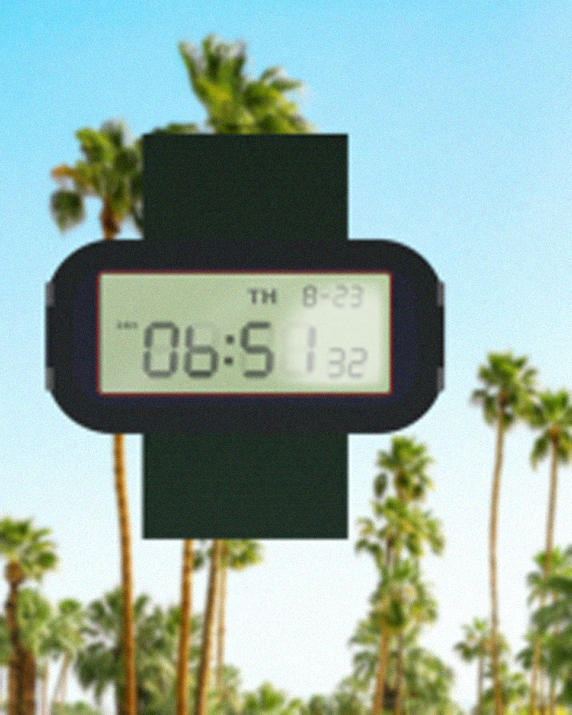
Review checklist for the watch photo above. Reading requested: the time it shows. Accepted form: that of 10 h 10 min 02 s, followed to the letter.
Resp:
6 h 51 min 32 s
